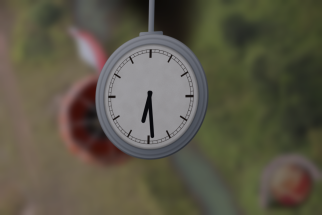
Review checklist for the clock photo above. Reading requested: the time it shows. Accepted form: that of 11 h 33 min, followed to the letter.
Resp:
6 h 29 min
